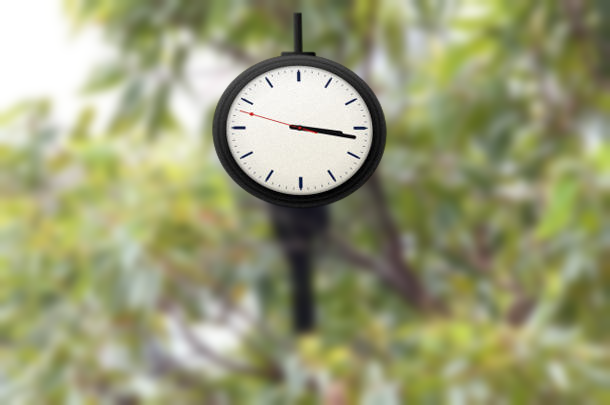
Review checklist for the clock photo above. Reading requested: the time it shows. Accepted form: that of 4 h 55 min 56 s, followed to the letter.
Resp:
3 h 16 min 48 s
